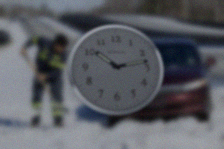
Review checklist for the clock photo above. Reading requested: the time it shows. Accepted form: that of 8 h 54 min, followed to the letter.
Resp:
10 h 13 min
